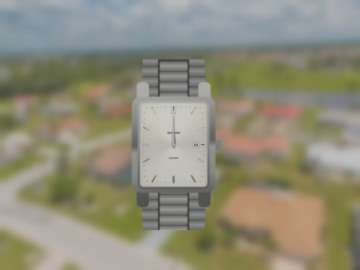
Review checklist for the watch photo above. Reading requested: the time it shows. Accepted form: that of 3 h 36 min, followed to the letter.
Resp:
12 h 00 min
